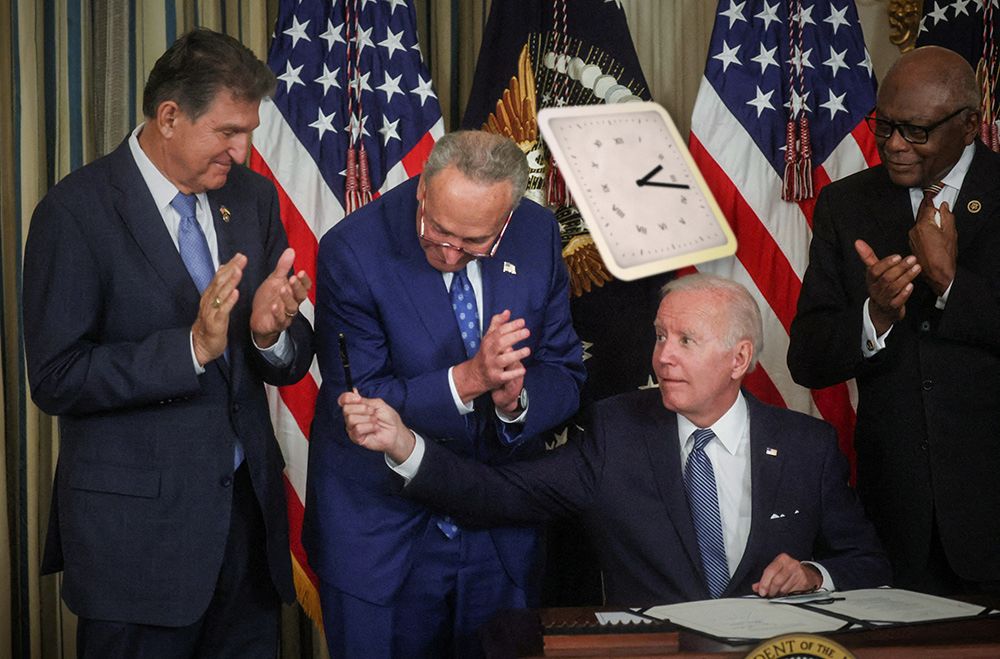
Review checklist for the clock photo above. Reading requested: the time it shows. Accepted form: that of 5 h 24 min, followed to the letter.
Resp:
2 h 17 min
